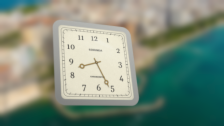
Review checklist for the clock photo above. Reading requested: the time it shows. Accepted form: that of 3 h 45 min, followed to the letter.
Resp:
8 h 26 min
